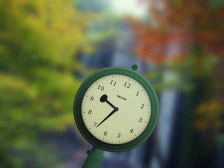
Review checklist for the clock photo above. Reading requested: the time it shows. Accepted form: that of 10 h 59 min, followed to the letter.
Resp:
9 h 34 min
